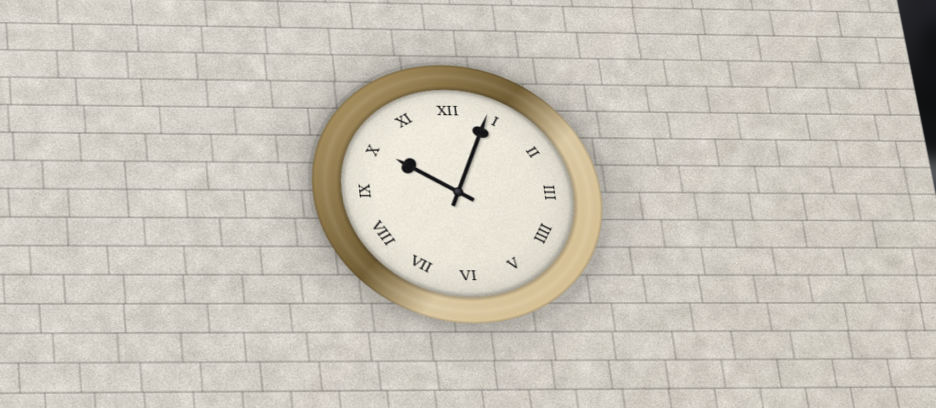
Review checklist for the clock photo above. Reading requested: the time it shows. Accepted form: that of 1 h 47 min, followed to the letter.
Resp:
10 h 04 min
